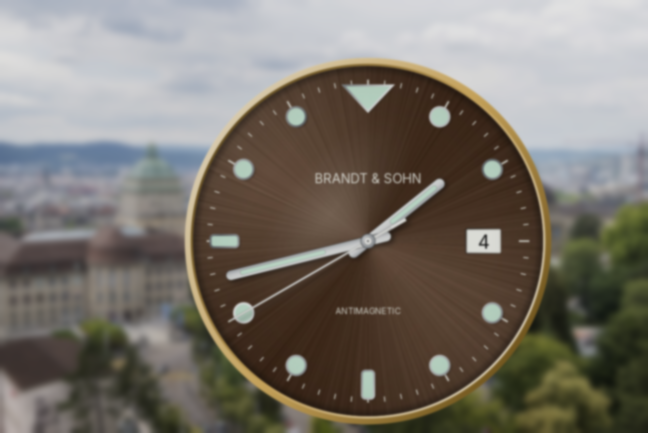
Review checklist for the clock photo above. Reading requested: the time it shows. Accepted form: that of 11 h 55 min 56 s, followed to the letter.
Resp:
1 h 42 min 40 s
